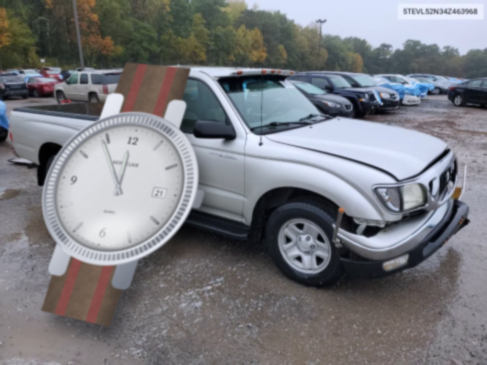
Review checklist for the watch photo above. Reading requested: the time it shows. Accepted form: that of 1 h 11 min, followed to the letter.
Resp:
11 h 54 min
